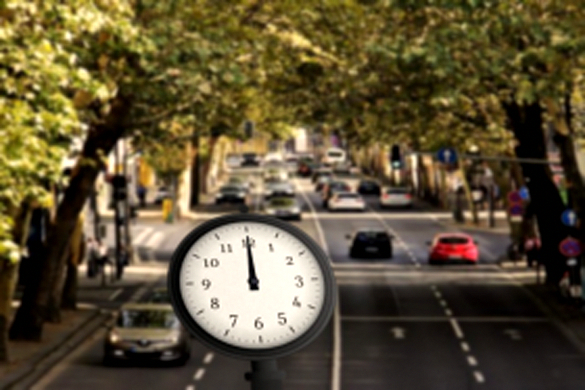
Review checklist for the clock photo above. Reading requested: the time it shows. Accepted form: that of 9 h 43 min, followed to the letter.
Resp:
12 h 00 min
